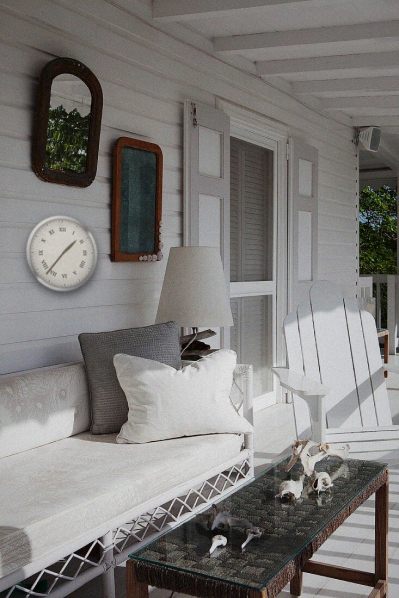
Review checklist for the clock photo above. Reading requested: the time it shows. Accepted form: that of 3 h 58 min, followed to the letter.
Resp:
1 h 37 min
